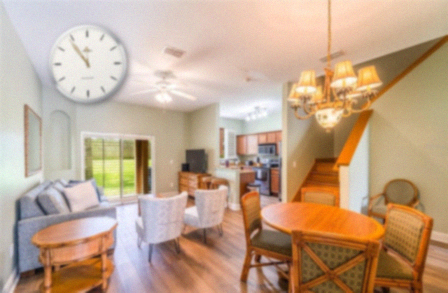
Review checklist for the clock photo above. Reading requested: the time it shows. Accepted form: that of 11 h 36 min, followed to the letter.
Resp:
11 h 54 min
